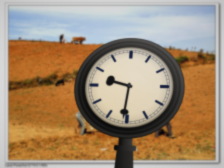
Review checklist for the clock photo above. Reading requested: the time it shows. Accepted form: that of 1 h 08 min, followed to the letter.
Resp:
9 h 31 min
